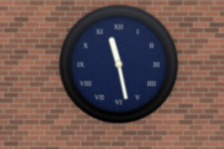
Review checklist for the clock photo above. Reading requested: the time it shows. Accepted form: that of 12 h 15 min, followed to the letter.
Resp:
11 h 28 min
